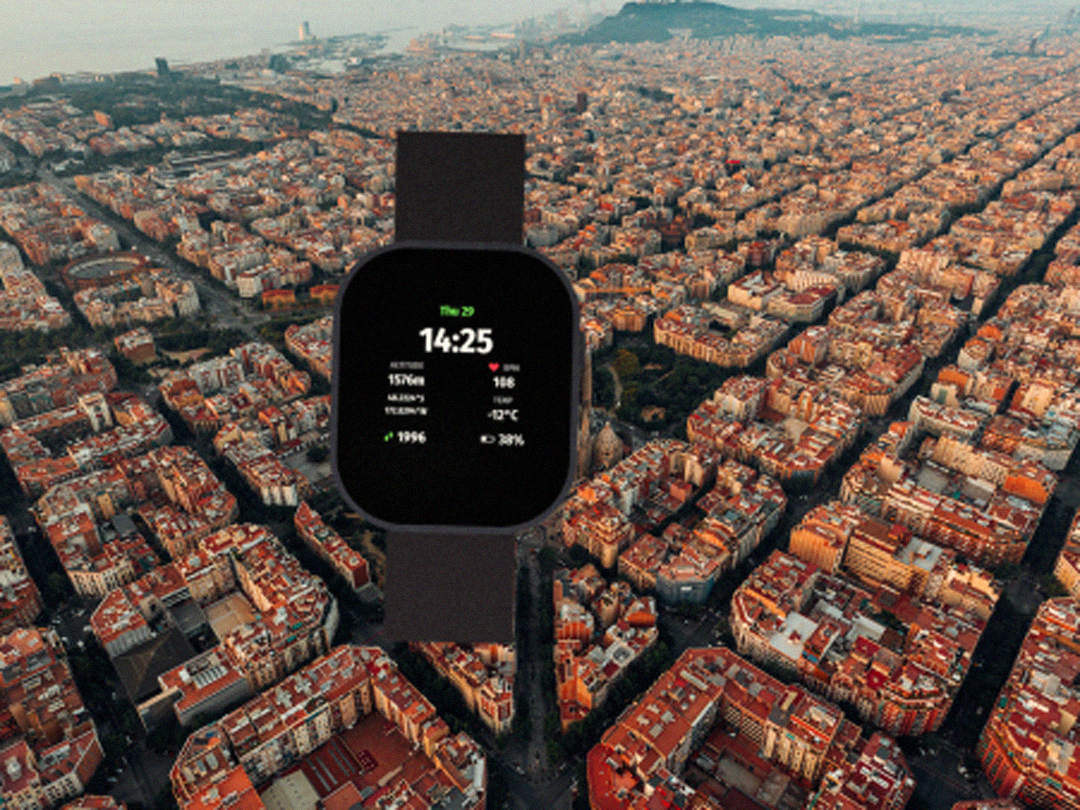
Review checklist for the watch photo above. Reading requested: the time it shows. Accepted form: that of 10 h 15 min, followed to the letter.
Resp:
14 h 25 min
